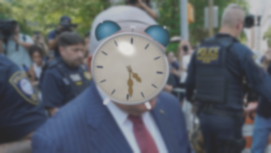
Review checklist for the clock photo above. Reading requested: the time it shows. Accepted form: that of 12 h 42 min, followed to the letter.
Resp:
4 h 29 min
